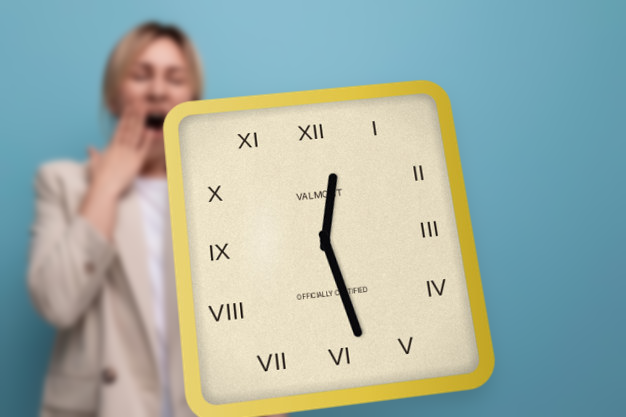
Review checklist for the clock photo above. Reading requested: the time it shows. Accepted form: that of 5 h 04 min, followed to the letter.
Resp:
12 h 28 min
